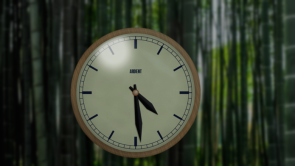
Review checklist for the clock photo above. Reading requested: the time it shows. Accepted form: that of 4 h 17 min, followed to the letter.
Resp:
4 h 29 min
